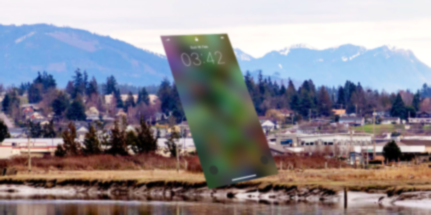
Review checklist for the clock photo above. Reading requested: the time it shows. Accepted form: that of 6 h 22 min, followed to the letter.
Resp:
3 h 42 min
